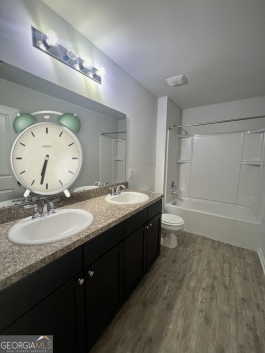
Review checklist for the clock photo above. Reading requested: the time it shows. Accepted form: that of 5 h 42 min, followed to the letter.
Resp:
6 h 32 min
